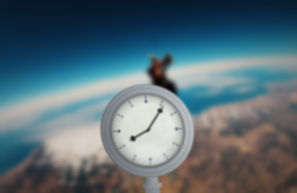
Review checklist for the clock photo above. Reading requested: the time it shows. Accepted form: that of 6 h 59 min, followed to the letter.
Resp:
8 h 06 min
